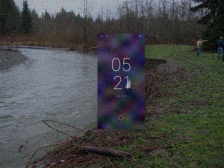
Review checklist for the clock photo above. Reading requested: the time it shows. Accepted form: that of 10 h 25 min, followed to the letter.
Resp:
5 h 21 min
